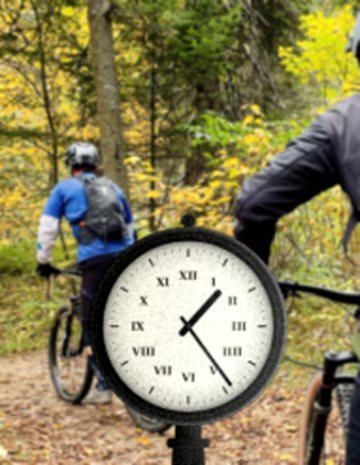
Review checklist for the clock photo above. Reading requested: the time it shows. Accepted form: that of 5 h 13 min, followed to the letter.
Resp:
1 h 24 min
